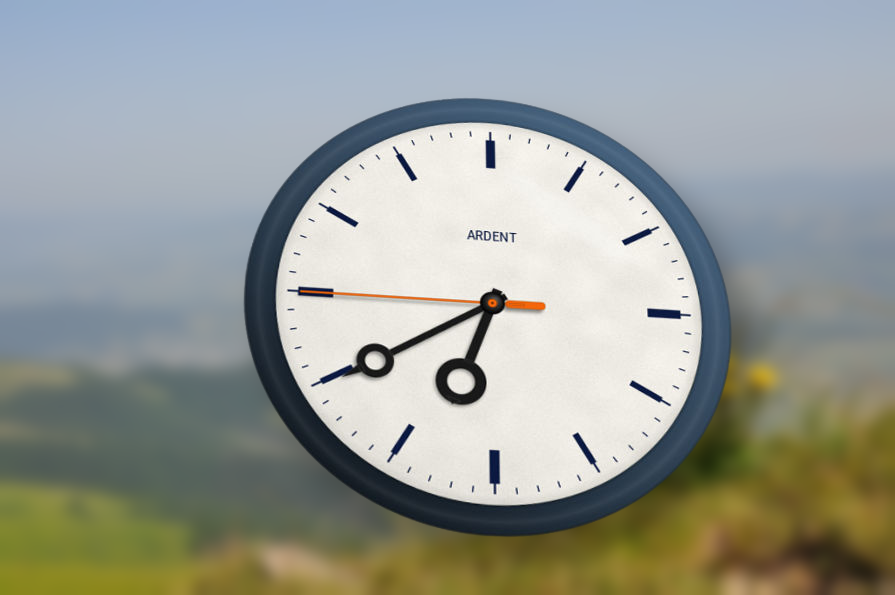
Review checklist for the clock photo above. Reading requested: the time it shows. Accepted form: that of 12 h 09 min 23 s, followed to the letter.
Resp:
6 h 39 min 45 s
